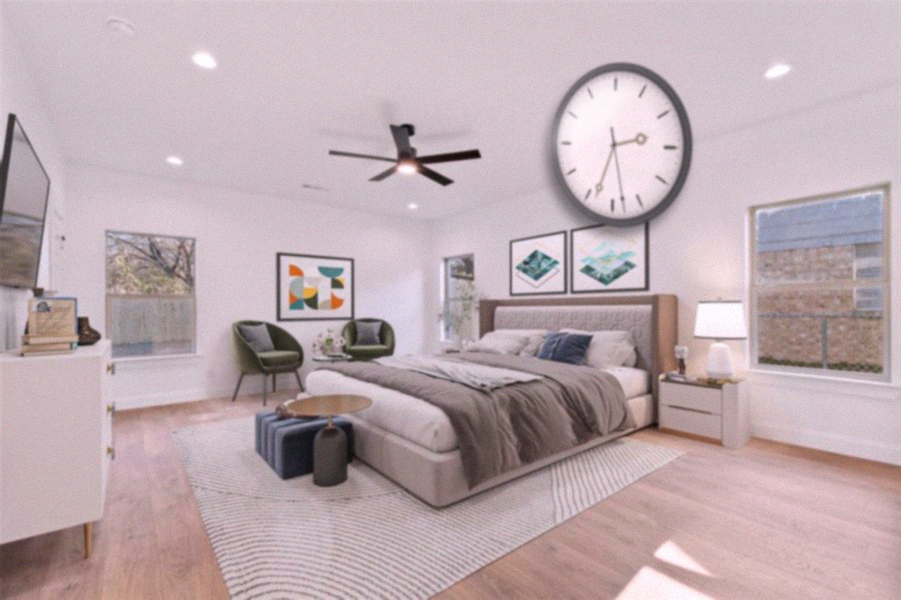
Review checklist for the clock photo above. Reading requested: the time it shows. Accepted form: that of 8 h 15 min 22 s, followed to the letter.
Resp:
2 h 33 min 28 s
